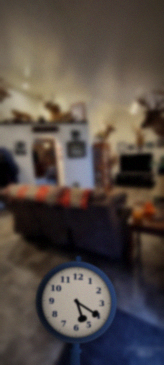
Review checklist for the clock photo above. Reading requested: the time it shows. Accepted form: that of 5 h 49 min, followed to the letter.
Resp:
5 h 20 min
